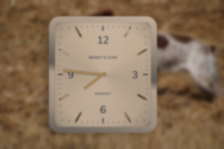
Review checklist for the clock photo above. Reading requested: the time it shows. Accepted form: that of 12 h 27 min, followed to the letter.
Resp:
7 h 46 min
